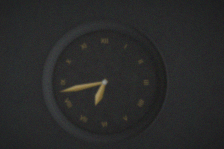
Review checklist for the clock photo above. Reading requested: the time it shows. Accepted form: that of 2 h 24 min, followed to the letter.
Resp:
6 h 43 min
